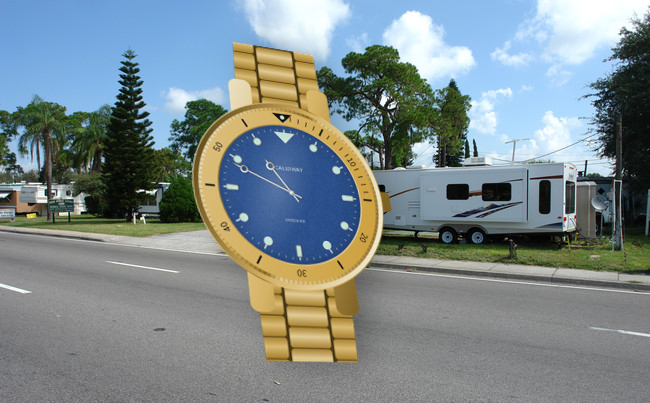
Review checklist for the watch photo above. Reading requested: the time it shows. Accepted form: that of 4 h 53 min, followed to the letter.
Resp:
10 h 49 min
